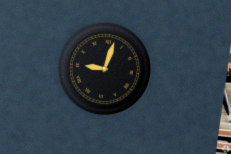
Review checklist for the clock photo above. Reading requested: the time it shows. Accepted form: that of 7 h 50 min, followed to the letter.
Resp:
9 h 02 min
